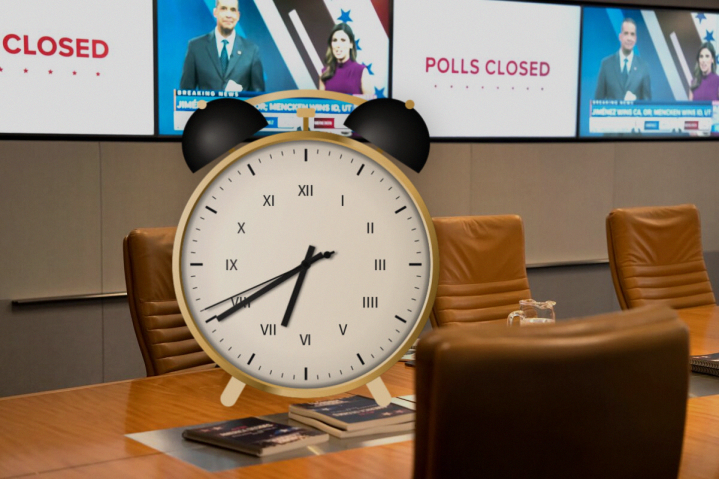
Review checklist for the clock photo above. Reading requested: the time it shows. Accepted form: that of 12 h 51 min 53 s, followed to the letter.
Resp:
6 h 39 min 41 s
